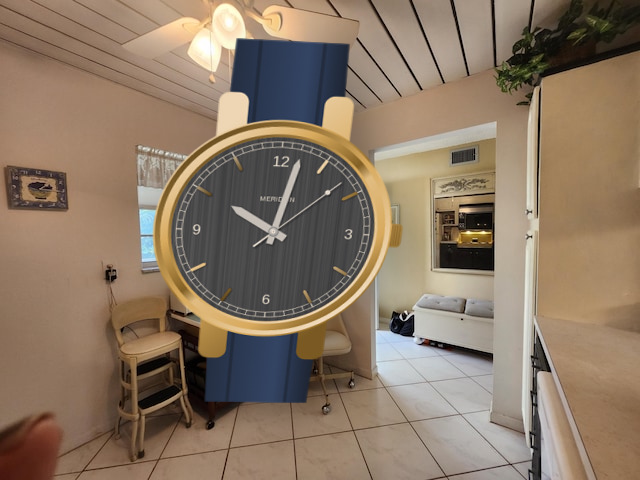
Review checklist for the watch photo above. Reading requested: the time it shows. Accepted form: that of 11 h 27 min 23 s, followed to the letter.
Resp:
10 h 02 min 08 s
